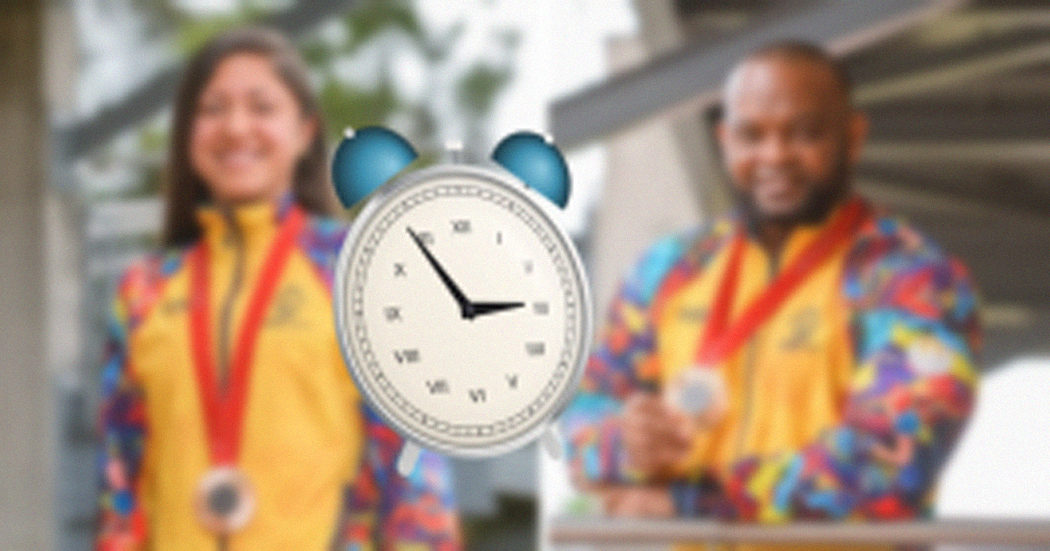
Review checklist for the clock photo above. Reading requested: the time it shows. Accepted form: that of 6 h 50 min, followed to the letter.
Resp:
2 h 54 min
